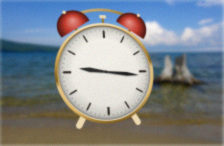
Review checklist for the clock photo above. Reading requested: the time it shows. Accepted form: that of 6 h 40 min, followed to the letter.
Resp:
9 h 16 min
